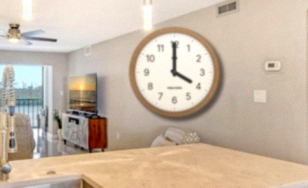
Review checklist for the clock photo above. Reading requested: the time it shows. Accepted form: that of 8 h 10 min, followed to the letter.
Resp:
4 h 00 min
